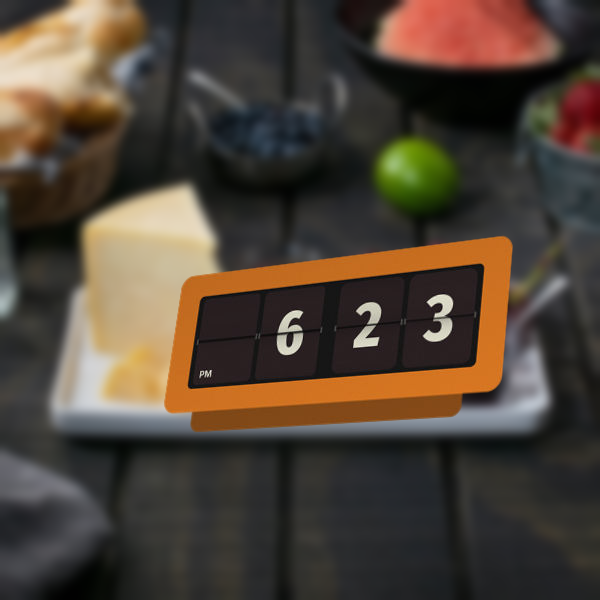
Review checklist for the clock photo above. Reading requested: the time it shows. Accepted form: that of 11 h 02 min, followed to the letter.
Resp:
6 h 23 min
